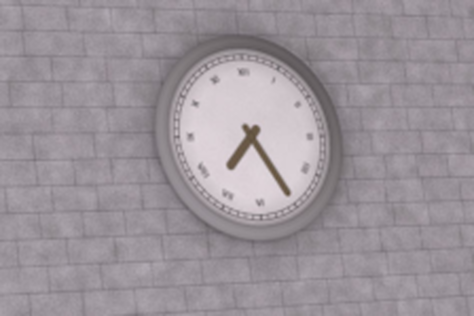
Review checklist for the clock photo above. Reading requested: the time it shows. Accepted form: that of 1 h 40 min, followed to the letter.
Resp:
7 h 25 min
